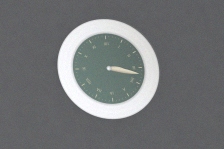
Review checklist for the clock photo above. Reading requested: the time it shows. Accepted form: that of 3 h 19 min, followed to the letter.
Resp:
3 h 17 min
